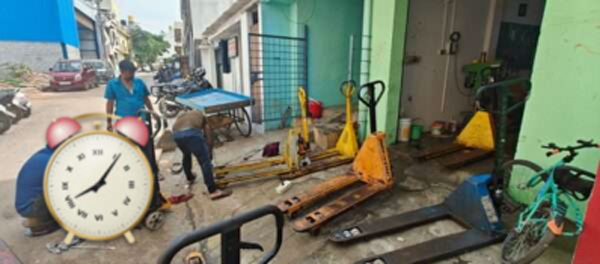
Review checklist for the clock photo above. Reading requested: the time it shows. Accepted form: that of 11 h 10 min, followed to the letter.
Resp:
8 h 06 min
